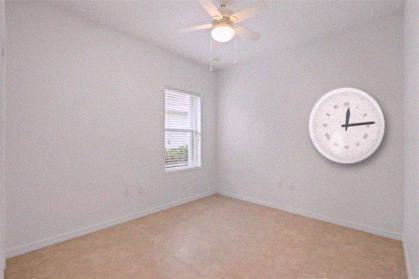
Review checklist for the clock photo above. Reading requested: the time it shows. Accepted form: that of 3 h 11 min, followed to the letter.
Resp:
12 h 14 min
